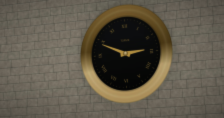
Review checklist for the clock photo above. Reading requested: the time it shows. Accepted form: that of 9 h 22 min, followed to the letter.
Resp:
2 h 49 min
